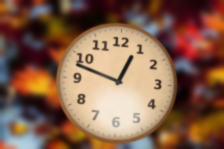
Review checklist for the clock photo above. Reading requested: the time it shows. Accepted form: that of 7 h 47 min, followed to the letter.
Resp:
12 h 48 min
